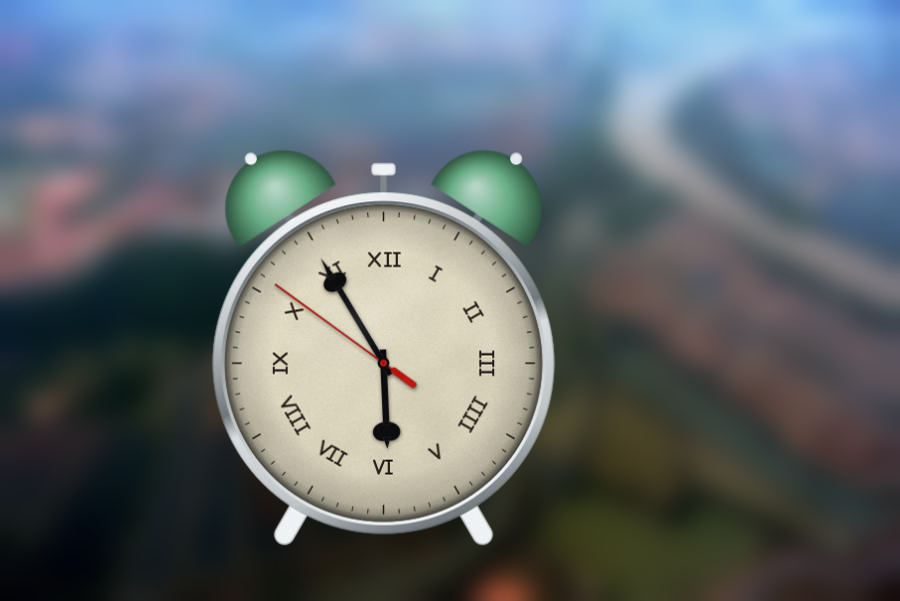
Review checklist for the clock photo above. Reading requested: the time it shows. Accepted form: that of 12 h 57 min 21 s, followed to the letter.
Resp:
5 h 54 min 51 s
